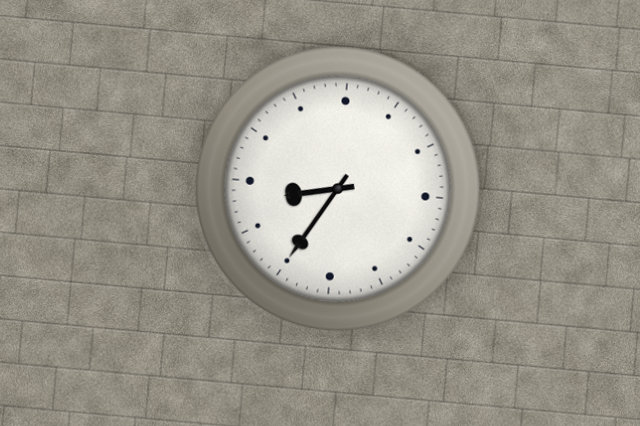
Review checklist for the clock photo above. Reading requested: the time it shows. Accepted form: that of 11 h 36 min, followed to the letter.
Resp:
8 h 35 min
